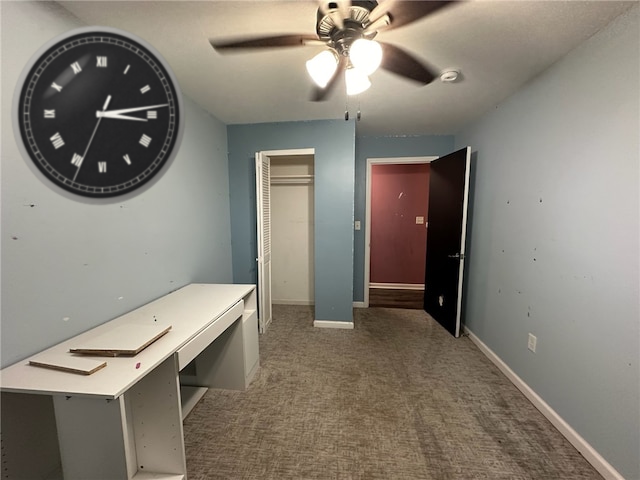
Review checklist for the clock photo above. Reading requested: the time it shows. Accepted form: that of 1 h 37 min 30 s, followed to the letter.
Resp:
3 h 13 min 34 s
